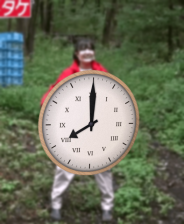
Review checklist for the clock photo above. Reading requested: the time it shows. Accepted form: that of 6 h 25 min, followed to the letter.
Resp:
8 h 00 min
